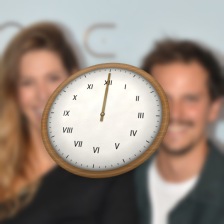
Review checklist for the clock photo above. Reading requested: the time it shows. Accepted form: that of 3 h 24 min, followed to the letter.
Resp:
12 h 00 min
